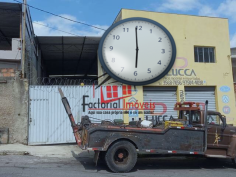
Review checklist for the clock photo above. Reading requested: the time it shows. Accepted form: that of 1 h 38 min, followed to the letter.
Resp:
5 h 59 min
